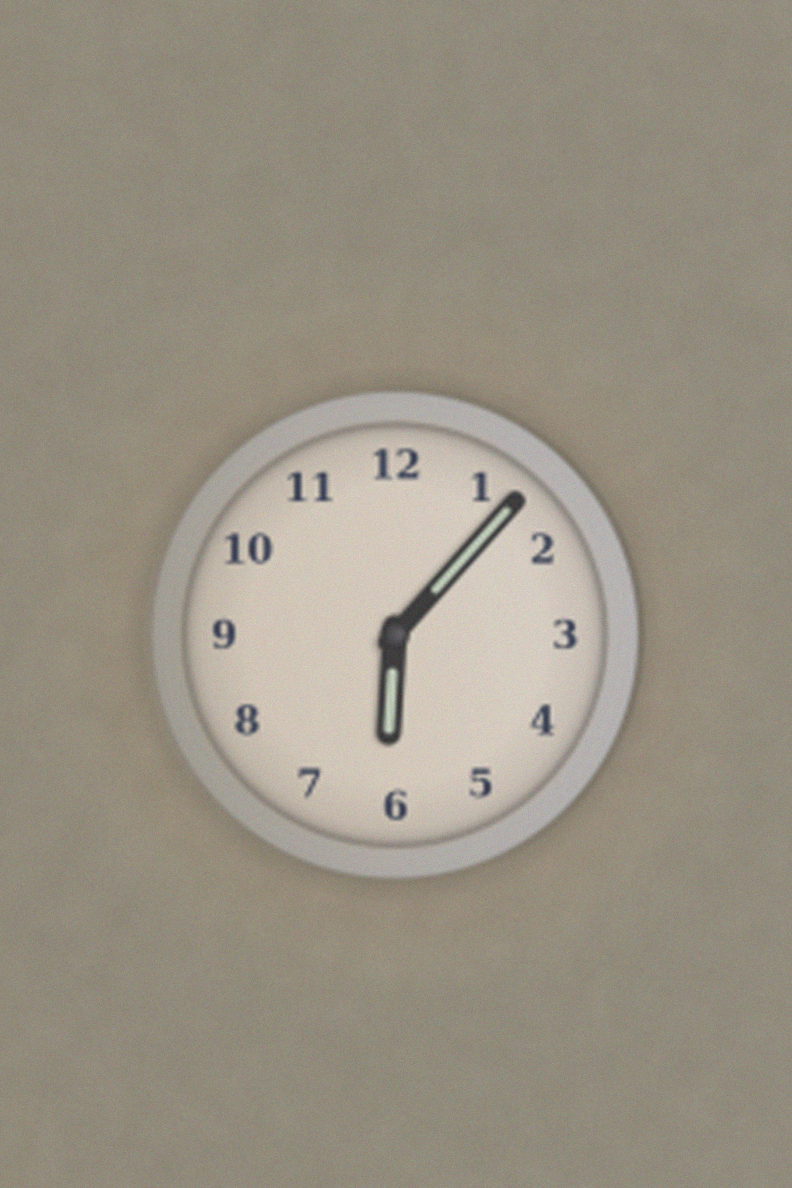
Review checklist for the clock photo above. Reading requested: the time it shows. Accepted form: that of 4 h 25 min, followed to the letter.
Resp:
6 h 07 min
